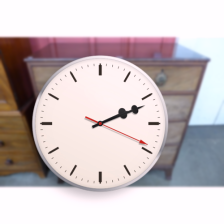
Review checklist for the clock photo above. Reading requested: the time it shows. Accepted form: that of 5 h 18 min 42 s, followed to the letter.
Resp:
2 h 11 min 19 s
